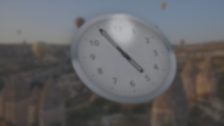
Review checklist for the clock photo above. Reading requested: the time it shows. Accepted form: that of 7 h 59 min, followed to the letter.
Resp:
4 h 55 min
